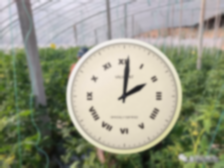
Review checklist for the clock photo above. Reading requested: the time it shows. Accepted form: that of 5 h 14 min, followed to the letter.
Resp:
2 h 01 min
